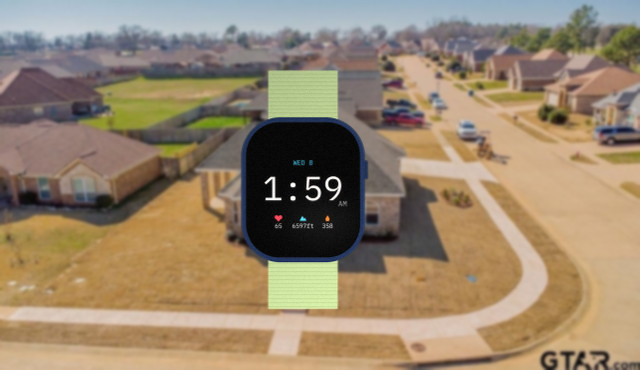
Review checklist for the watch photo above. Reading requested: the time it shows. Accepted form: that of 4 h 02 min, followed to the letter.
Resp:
1 h 59 min
